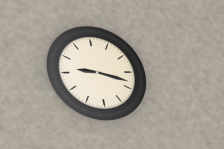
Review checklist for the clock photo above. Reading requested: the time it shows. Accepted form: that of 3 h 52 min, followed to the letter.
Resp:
9 h 18 min
